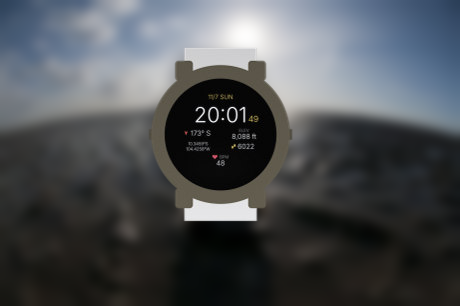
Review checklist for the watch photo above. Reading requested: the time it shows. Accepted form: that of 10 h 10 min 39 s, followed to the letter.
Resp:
20 h 01 min 49 s
